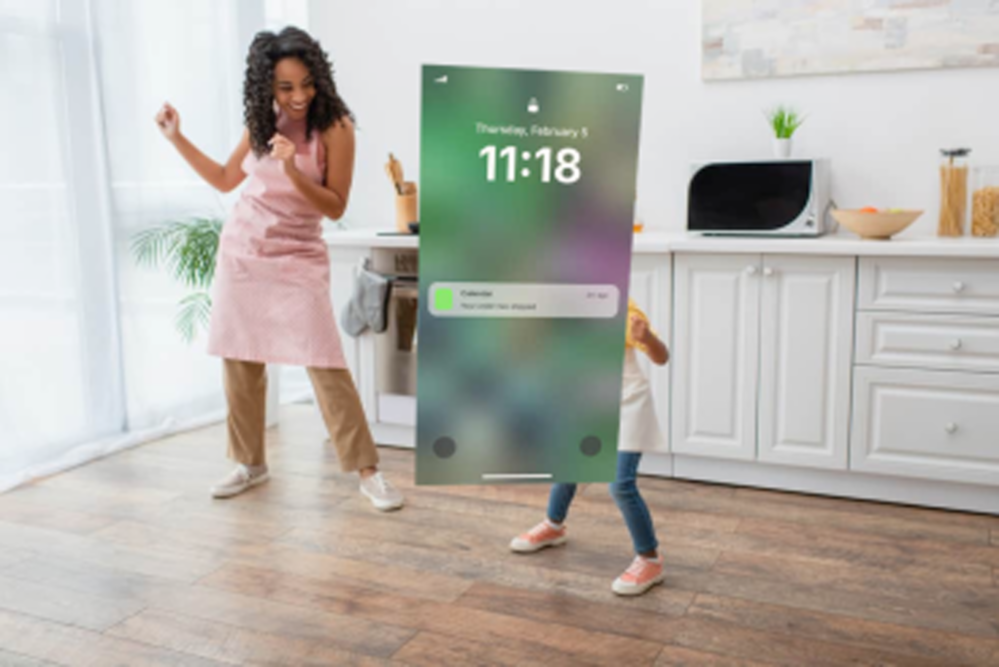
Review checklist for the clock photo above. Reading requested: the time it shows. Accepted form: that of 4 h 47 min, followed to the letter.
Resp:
11 h 18 min
